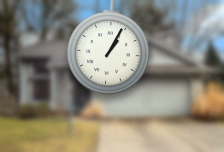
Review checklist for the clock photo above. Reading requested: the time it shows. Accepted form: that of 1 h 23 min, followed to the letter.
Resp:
1 h 04 min
